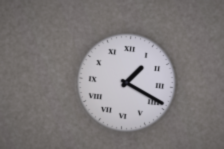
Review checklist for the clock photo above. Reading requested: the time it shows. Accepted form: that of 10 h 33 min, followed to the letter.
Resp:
1 h 19 min
